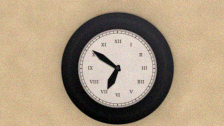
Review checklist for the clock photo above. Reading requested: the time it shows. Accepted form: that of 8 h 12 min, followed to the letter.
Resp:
6 h 51 min
